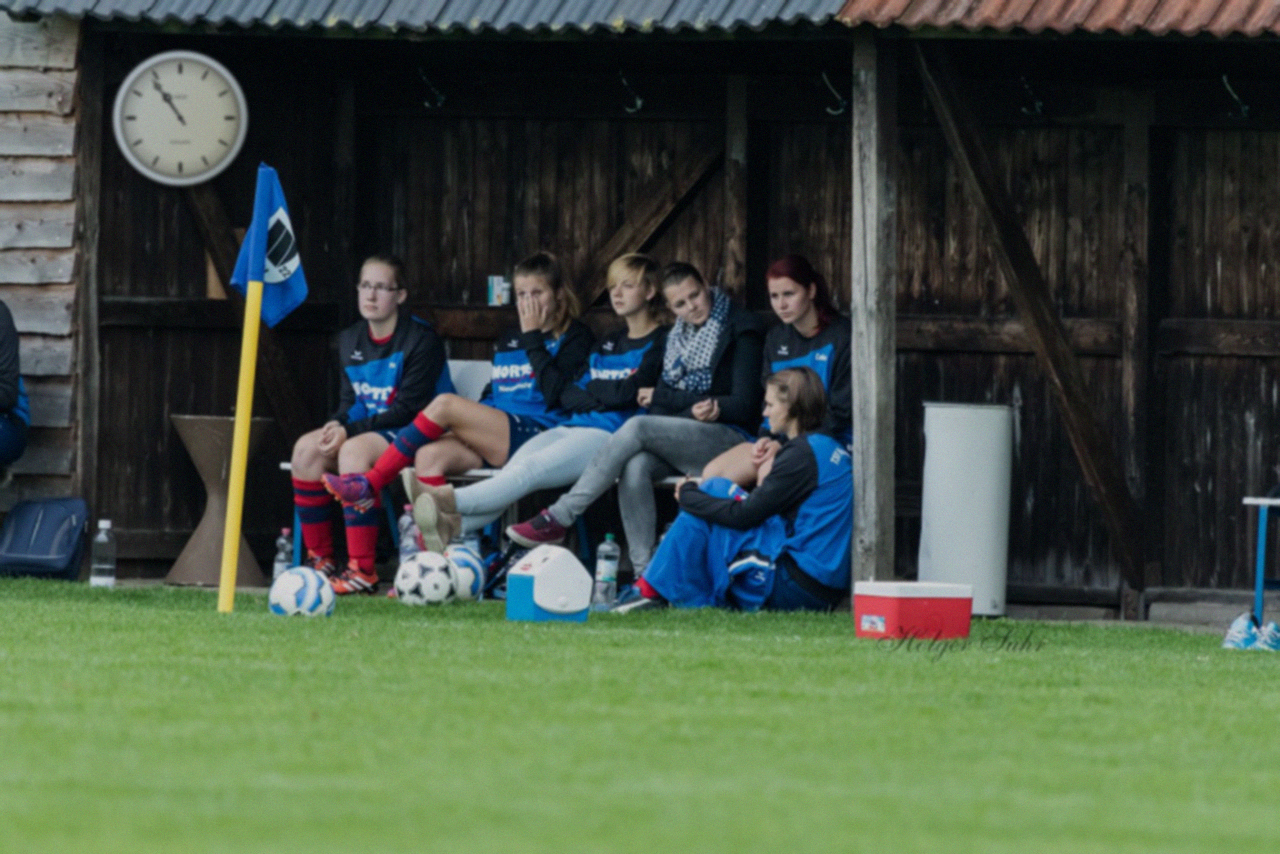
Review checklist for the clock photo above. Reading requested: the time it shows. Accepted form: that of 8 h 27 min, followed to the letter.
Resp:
10 h 54 min
